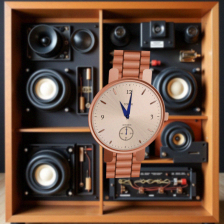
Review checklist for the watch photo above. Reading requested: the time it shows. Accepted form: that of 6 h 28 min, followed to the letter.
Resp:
11 h 01 min
